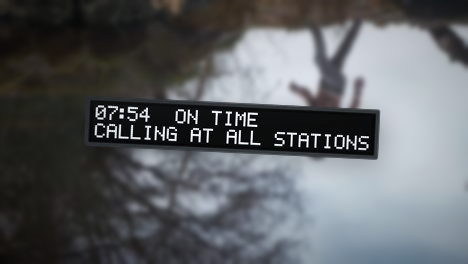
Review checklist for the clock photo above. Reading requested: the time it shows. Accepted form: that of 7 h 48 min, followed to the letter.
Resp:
7 h 54 min
